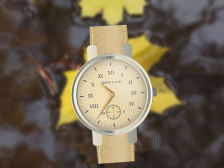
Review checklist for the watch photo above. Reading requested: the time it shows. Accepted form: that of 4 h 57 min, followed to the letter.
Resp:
10 h 36 min
